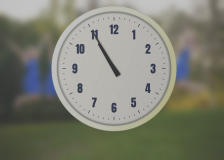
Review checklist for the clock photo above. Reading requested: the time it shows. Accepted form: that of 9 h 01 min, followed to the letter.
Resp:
10 h 55 min
